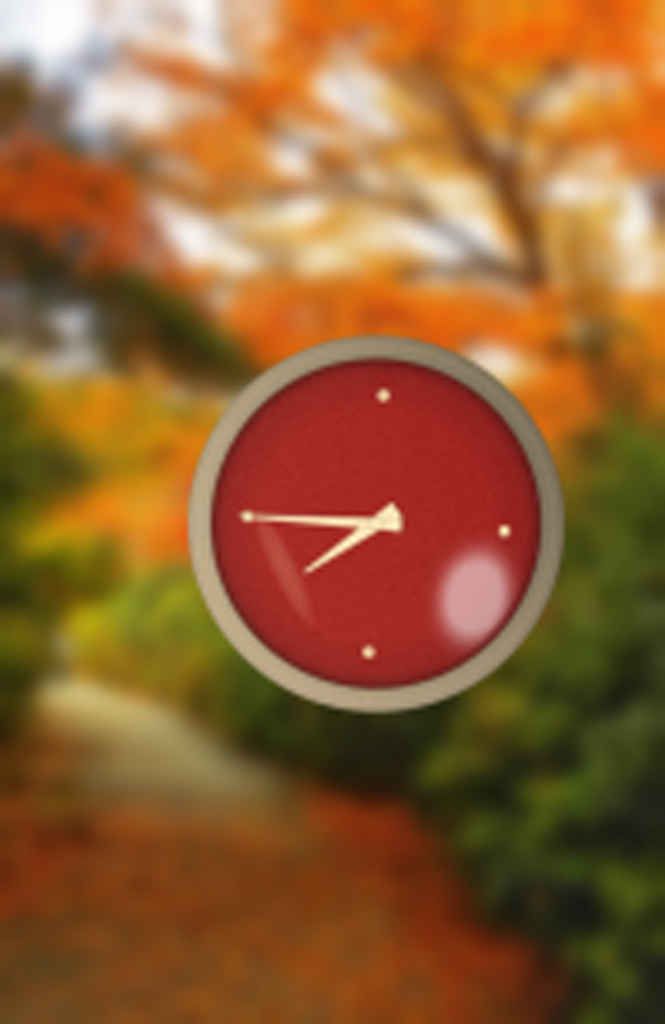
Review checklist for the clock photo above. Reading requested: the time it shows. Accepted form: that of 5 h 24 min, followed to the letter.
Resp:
7 h 45 min
